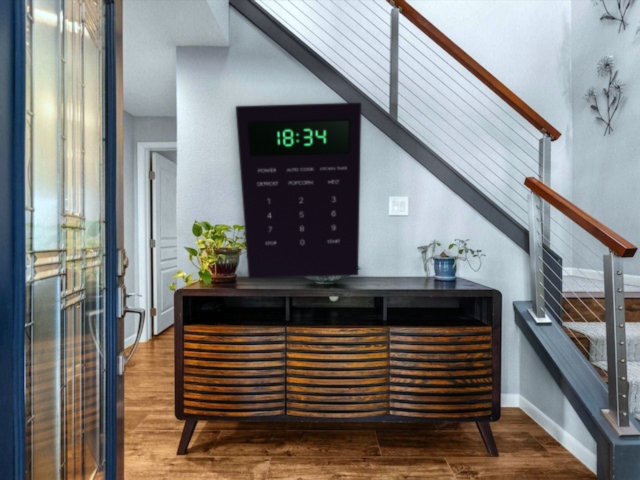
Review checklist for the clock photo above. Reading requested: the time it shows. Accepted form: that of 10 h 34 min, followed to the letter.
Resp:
18 h 34 min
